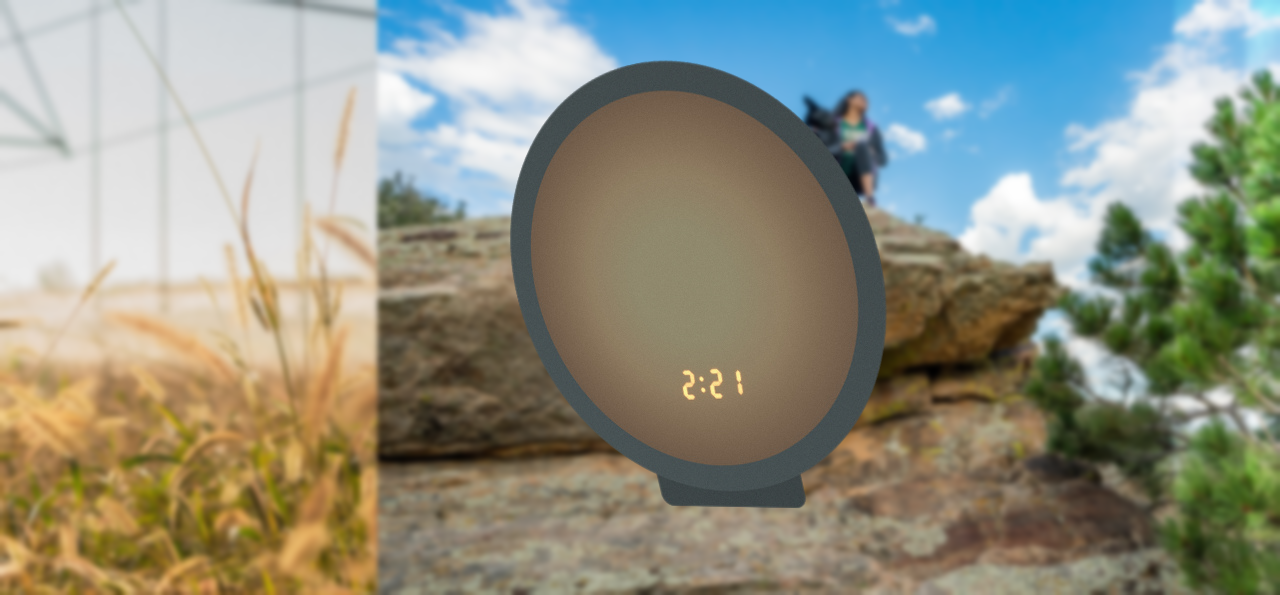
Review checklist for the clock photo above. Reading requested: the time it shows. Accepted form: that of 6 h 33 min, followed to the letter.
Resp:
2 h 21 min
